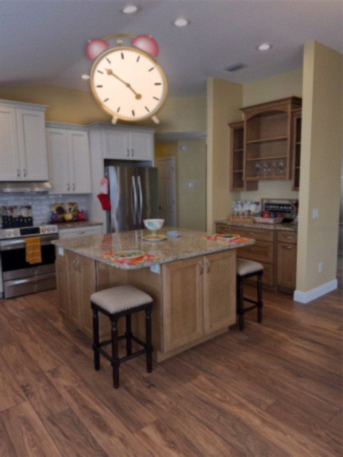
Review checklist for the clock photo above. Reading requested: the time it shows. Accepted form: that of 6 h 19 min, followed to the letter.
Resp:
4 h 52 min
